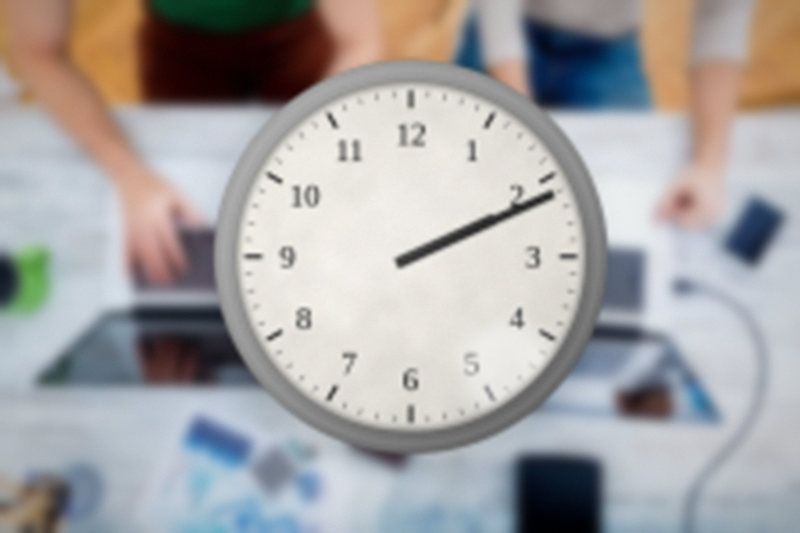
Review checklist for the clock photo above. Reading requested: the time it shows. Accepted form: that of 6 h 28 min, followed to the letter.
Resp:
2 h 11 min
